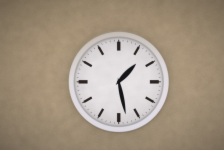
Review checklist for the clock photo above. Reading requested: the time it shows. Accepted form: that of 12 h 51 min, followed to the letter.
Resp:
1 h 28 min
